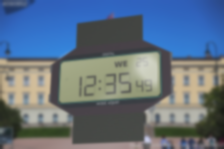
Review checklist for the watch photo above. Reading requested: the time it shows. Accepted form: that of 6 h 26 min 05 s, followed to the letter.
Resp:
12 h 35 min 49 s
